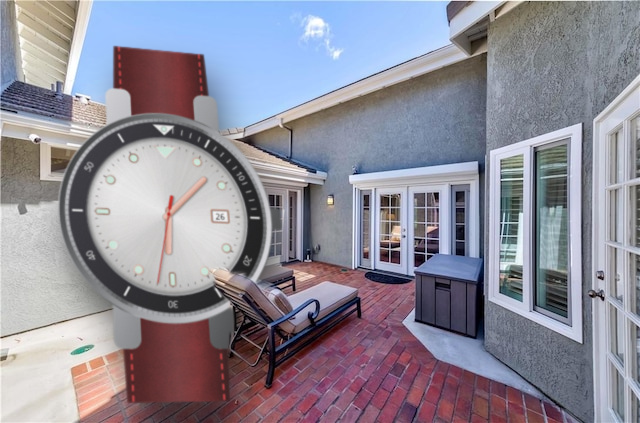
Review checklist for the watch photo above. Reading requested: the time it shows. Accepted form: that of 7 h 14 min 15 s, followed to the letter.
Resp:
6 h 07 min 32 s
